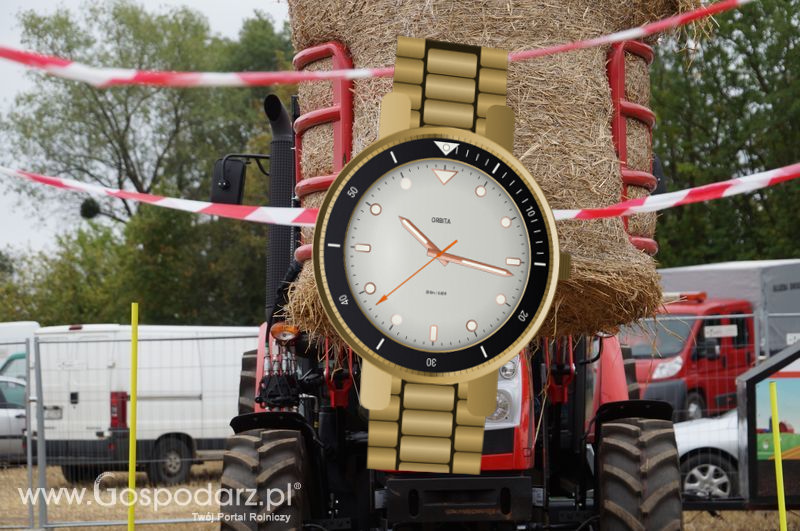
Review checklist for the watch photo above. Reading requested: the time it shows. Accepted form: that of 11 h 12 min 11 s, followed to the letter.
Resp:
10 h 16 min 38 s
